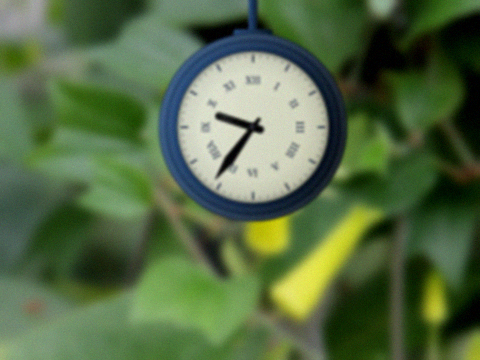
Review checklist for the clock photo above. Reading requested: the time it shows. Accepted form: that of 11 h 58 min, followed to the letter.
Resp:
9 h 36 min
